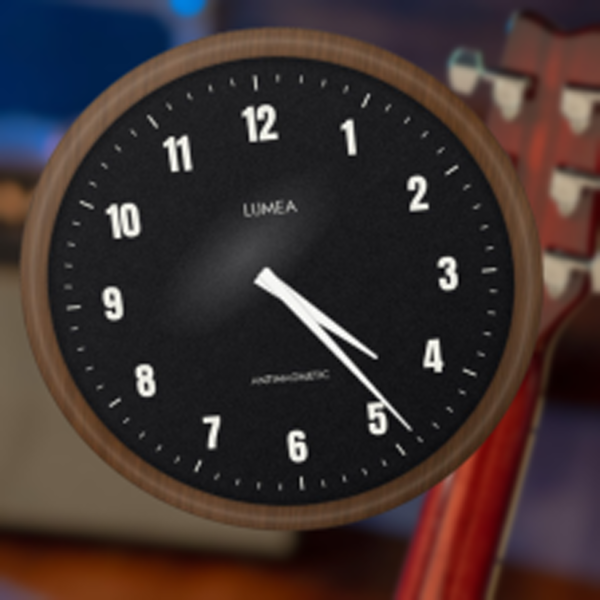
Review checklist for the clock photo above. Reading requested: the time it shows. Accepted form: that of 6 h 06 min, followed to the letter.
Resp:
4 h 24 min
